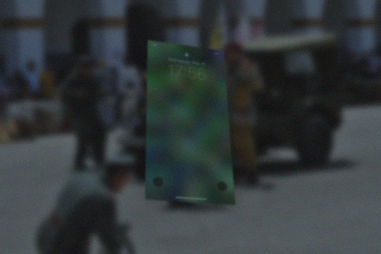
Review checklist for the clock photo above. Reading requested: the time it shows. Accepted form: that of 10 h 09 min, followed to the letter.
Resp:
17 h 56 min
